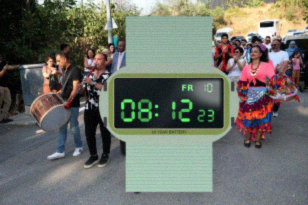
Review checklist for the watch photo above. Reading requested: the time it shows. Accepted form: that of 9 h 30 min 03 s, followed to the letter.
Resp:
8 h 12 min 23 s
